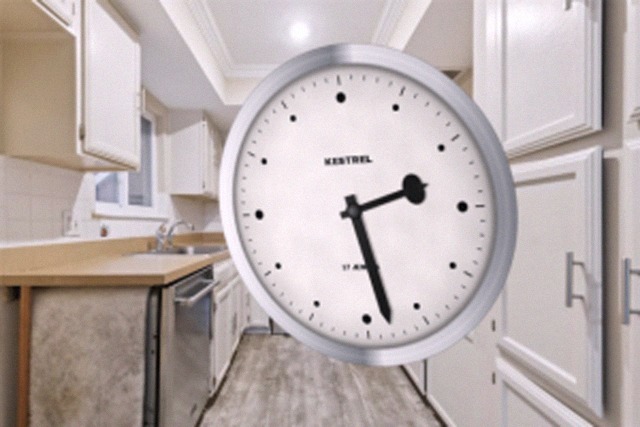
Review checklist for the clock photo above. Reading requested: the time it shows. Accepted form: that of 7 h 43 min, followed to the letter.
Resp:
2 h 28 min
